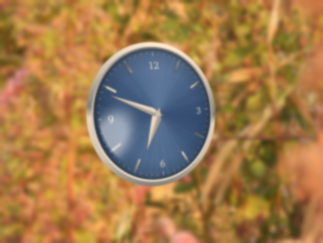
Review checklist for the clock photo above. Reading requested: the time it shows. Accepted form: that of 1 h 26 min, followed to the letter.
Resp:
6 h 49 min
